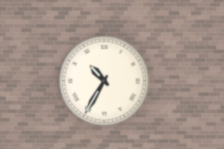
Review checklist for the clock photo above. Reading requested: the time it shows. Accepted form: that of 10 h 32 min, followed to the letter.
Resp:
10 h 35 min
